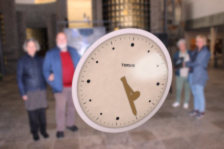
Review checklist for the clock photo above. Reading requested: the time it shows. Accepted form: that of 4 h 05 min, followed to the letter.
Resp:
4 h 25 min
